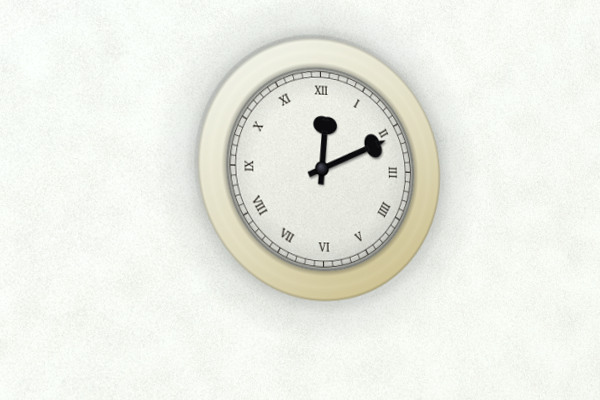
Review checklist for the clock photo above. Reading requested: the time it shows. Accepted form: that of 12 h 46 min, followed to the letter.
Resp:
12 h 11 min
